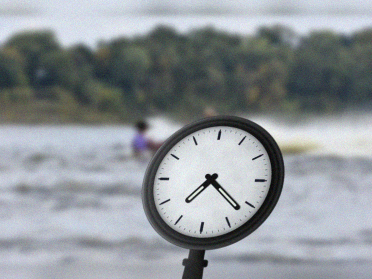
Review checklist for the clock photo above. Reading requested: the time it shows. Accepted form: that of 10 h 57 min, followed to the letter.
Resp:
7 h 22 min
